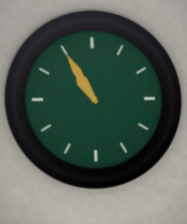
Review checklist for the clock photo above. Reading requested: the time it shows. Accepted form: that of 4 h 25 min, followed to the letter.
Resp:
10 h 55 min
